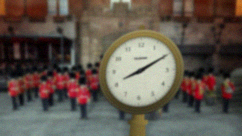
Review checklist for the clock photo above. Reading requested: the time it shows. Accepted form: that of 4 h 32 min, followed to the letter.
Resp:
8 h 10 min
